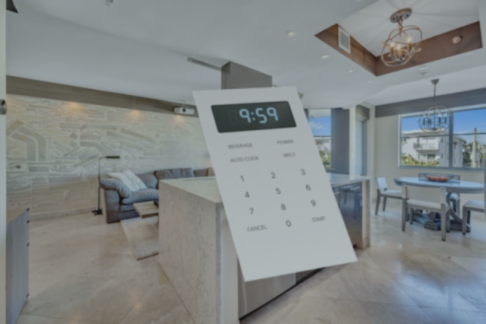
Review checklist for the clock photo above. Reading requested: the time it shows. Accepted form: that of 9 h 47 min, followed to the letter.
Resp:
9 h 59 min
